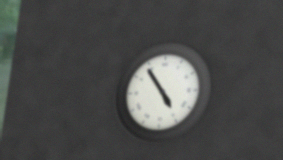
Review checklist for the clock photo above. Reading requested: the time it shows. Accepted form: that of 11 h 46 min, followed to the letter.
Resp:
4 h 54 min
